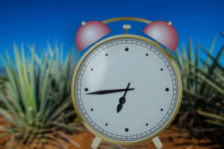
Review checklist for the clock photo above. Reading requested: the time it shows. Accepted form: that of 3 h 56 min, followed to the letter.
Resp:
6 h 44 min
